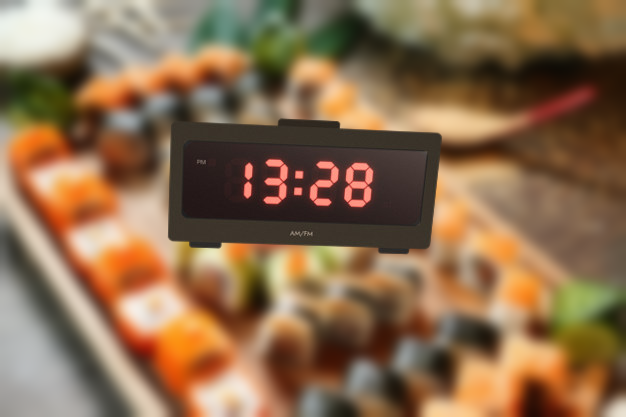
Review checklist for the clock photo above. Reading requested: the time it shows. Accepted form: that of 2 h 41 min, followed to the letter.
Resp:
13 h 28 min
